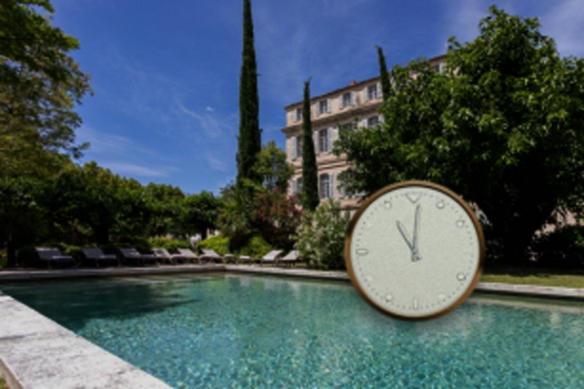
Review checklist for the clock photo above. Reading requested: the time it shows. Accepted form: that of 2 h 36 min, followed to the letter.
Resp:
11 h 01 min
